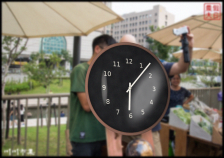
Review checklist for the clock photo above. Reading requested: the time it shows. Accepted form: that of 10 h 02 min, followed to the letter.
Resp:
6 h 07 min
